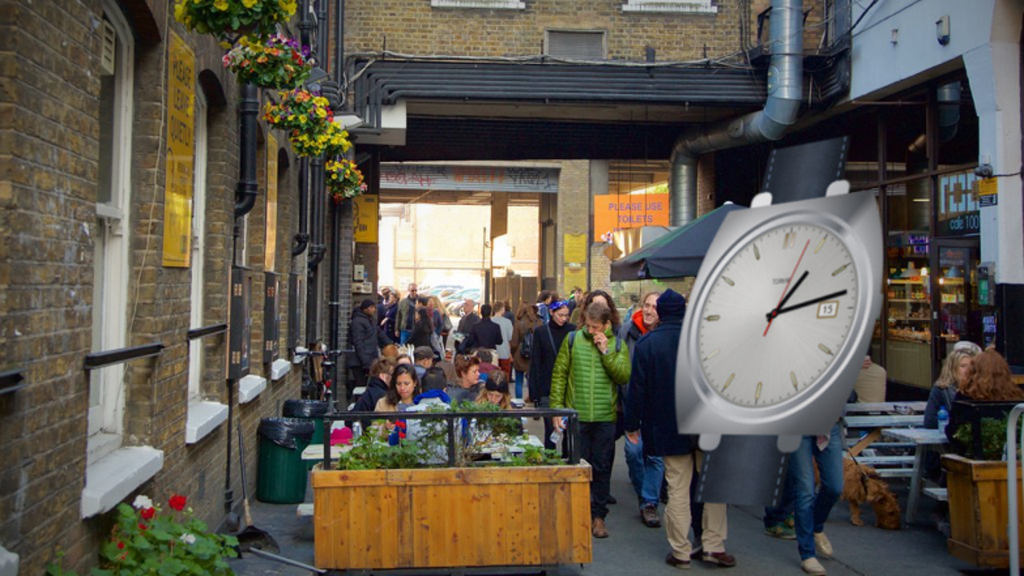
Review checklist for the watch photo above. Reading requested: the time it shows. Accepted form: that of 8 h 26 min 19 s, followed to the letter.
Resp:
1 h 13 min 03 s
